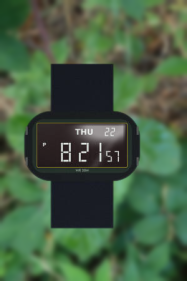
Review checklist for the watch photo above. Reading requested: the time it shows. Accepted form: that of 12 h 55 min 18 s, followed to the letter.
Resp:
8 h 21 min 57 s
